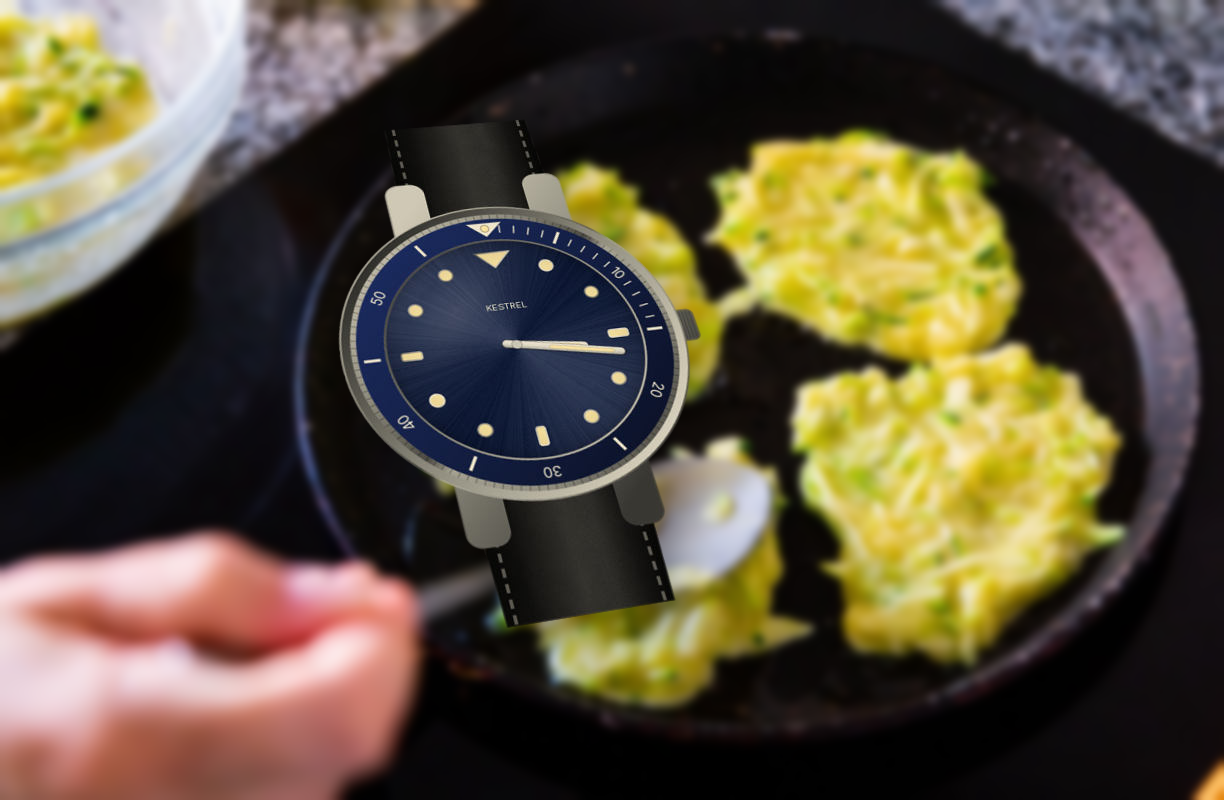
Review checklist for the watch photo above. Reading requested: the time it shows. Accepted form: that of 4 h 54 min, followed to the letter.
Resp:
3 h 17 min
